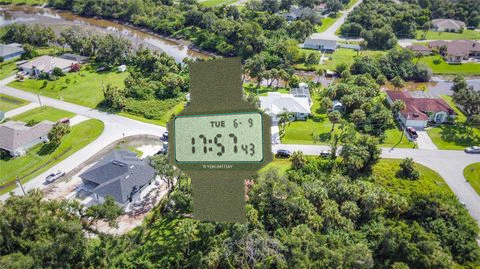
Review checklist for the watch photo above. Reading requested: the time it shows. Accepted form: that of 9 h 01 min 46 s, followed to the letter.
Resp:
17 h 57 min 43 s
